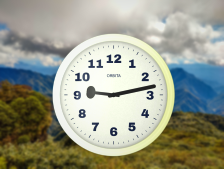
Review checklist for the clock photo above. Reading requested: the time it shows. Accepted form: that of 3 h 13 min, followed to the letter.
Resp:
9 h 13 min
